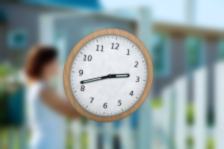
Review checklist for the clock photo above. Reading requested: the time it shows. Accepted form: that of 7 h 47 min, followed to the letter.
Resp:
2 h 42 min
